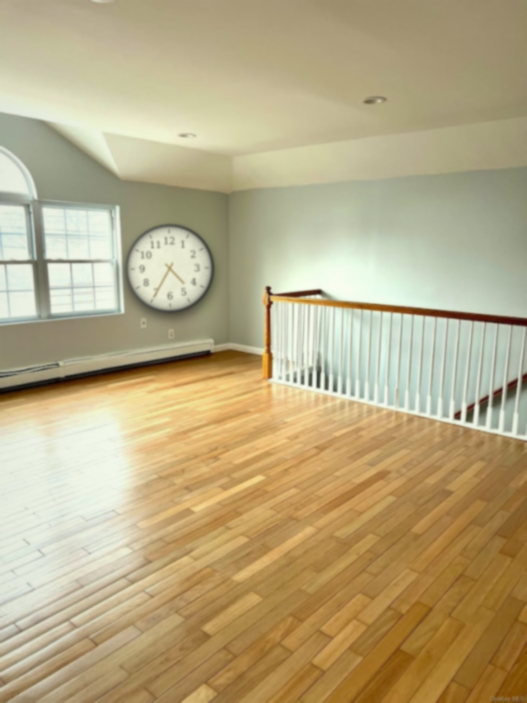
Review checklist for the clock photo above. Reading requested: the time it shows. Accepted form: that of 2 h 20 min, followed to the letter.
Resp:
4 h 35 min
